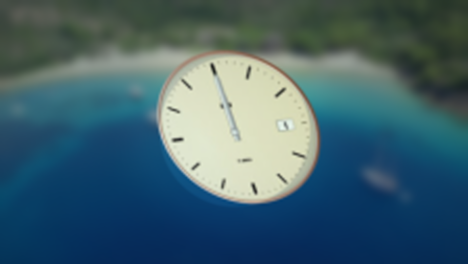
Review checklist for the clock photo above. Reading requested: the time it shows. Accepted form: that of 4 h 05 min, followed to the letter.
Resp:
12 h 00 min
